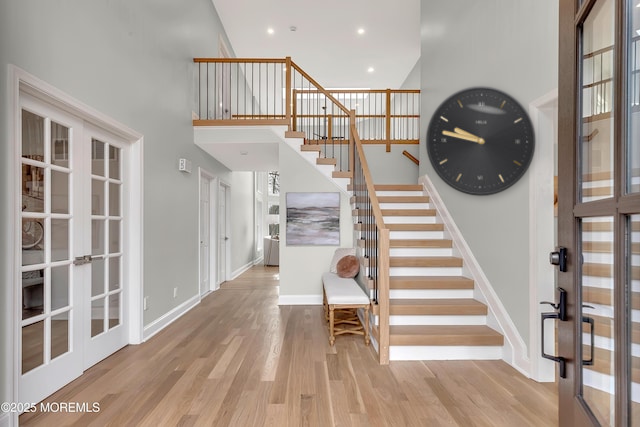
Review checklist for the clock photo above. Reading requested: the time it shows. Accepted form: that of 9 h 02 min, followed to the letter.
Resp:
9 h 47 min
